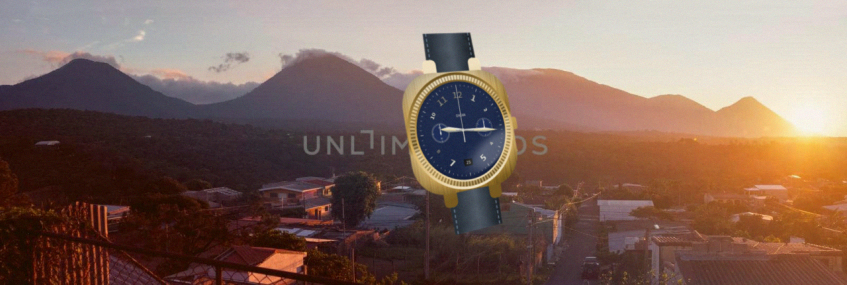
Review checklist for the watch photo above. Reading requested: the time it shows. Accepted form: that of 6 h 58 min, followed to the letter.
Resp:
9 h 16 min
